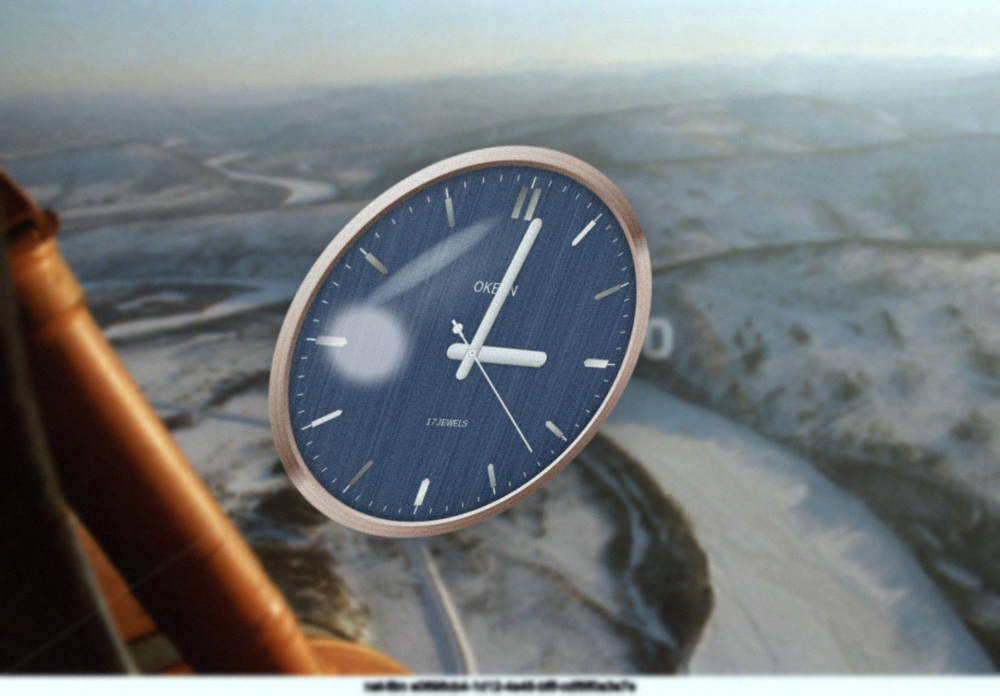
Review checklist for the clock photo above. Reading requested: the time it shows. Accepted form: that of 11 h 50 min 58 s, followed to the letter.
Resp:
3 h 01 min 22 s
